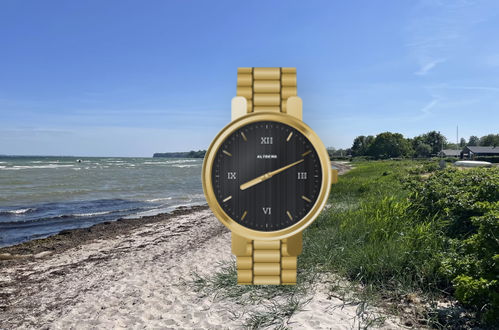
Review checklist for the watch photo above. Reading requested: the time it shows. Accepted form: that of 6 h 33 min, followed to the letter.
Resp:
8 h 11 min
